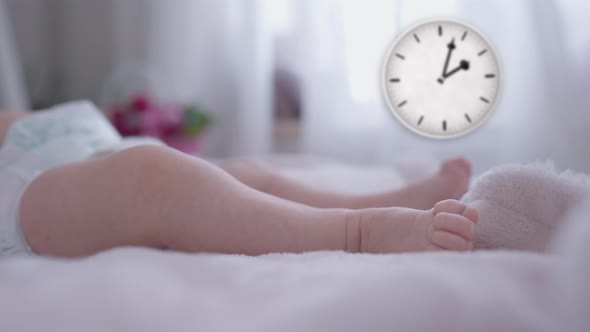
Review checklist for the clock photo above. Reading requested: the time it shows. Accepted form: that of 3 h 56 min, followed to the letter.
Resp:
2 h 03 min
